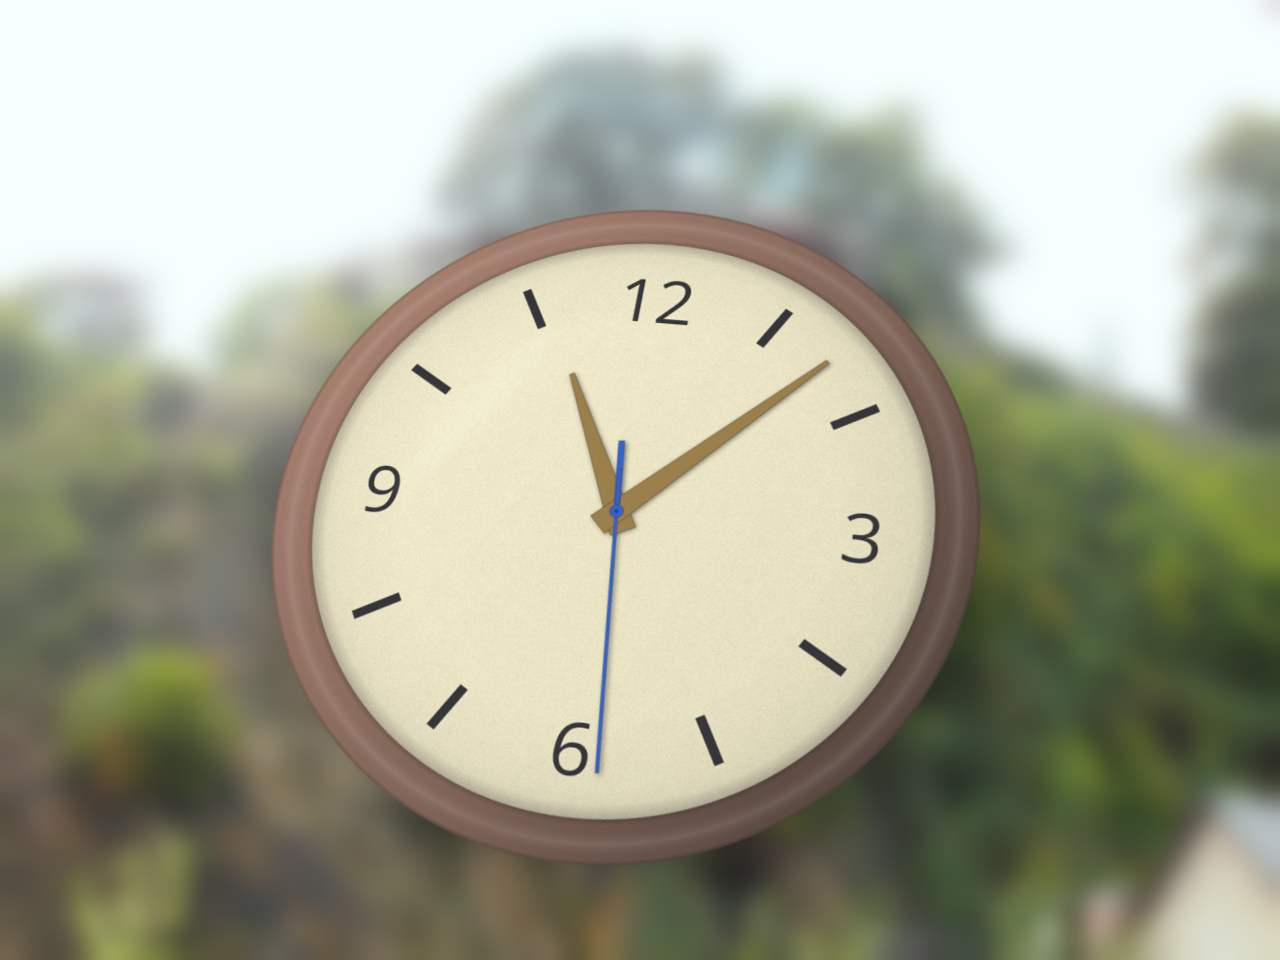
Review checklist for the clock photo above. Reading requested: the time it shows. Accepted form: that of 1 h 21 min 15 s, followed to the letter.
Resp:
11 h 07 min 29 s
